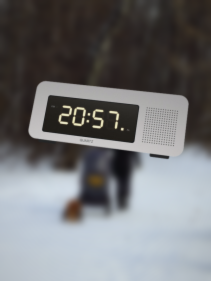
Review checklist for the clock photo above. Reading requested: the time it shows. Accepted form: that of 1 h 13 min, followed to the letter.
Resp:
20 h 57 min
